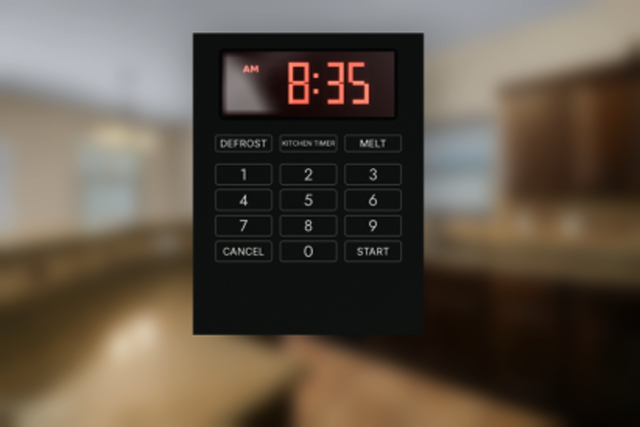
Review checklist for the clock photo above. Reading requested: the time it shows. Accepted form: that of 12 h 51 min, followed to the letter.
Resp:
8 h 35 min
